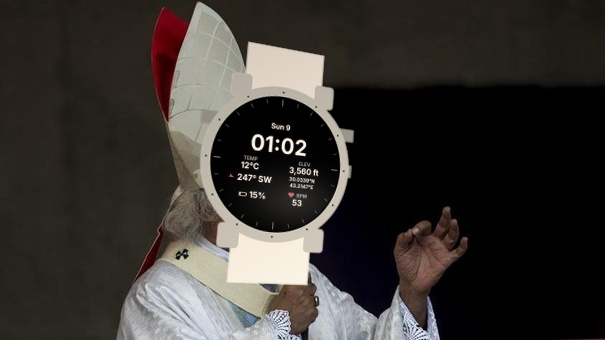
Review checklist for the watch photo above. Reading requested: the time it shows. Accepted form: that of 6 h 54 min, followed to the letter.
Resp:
1 h 02 min
